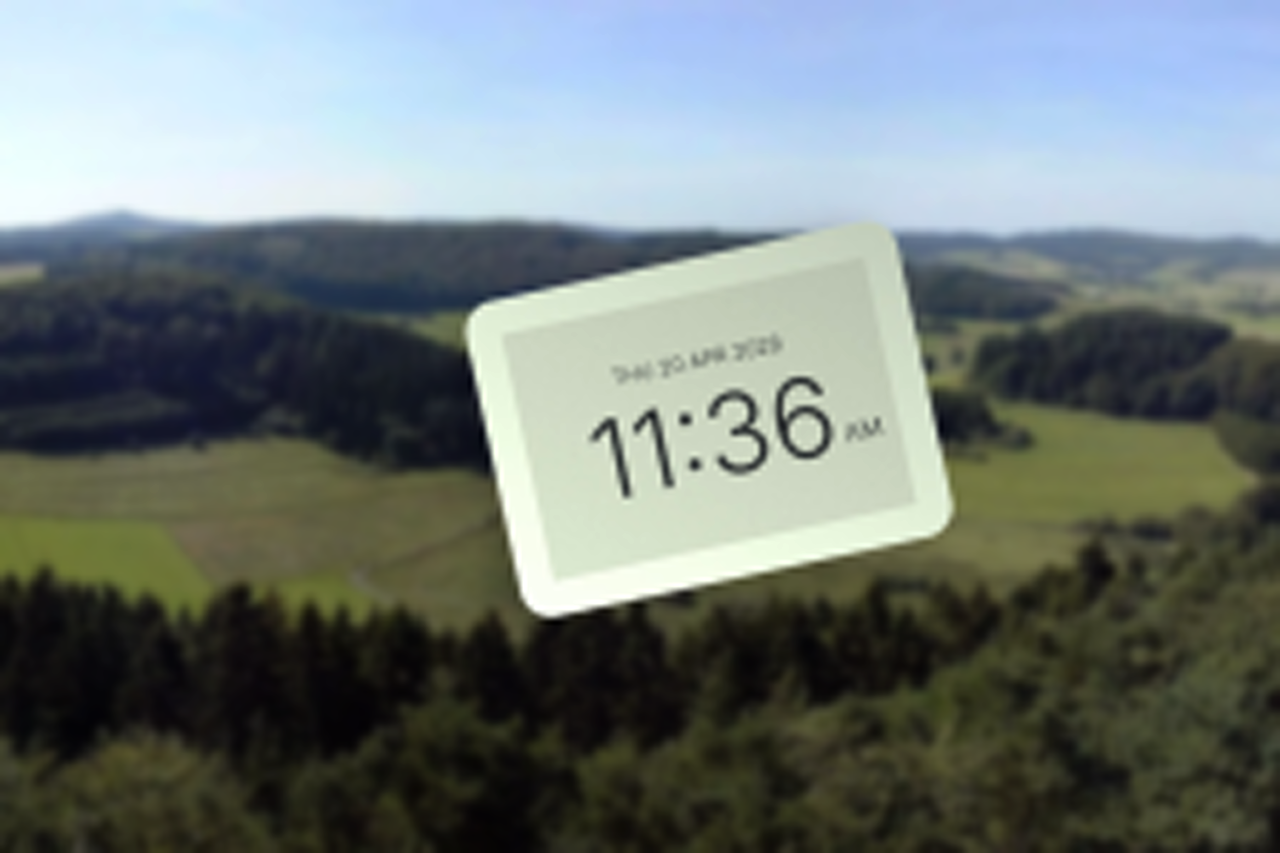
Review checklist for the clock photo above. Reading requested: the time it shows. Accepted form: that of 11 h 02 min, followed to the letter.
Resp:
11 h 36 min
